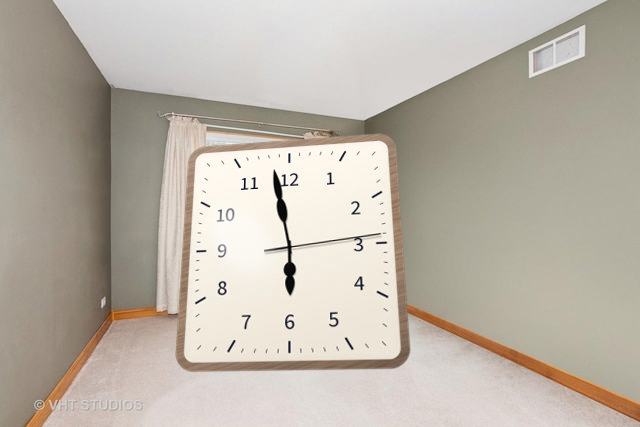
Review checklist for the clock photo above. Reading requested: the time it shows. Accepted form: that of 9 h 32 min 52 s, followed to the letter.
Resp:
5 h 58 min 14 s
